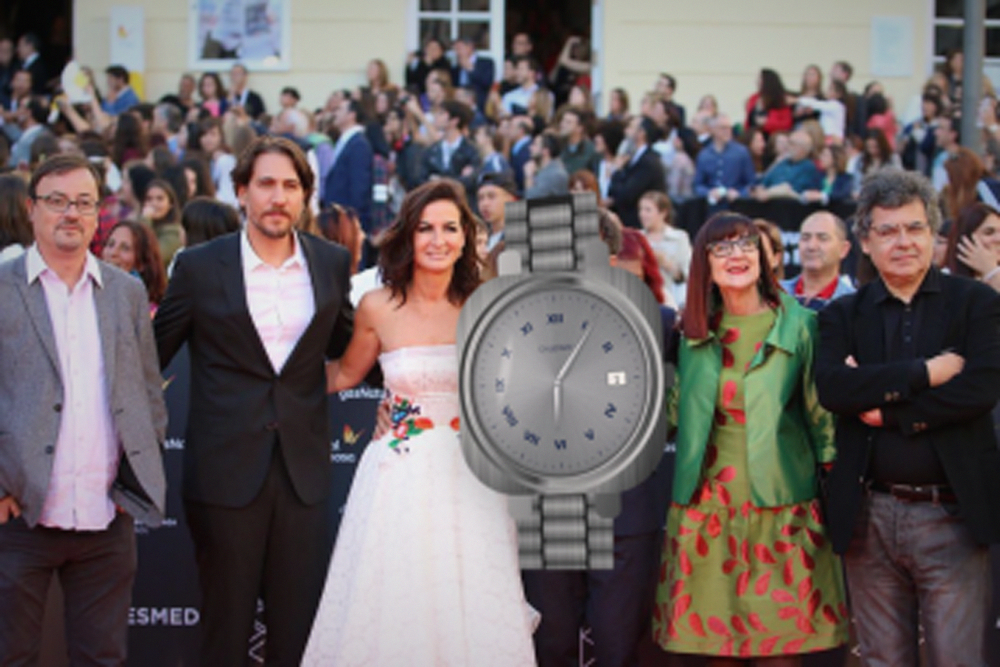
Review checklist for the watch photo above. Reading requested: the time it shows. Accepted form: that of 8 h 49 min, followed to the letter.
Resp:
6 h 06 min
